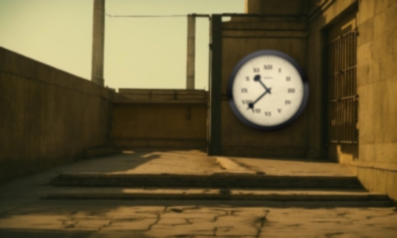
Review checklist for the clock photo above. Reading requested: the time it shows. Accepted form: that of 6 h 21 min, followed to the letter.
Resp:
10 h 38 min
